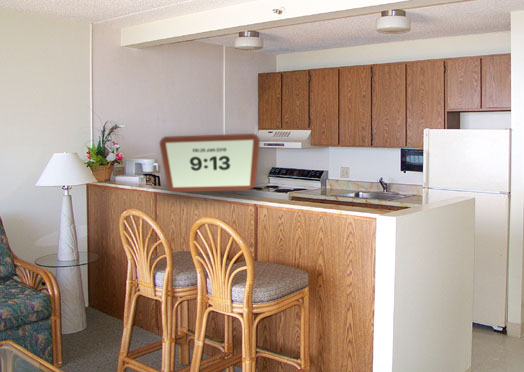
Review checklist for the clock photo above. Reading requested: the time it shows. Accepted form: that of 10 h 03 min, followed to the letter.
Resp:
9 h 13 min
